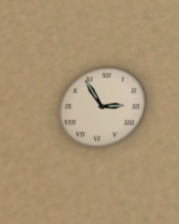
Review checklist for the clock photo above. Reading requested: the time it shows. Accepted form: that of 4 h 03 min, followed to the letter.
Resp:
2 h 54 min
